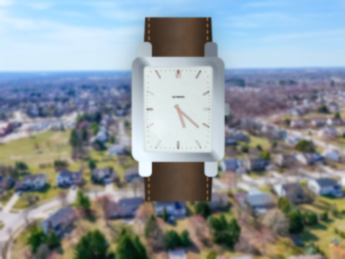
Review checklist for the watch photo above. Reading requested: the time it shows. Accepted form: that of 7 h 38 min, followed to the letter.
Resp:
5 h 22 min
